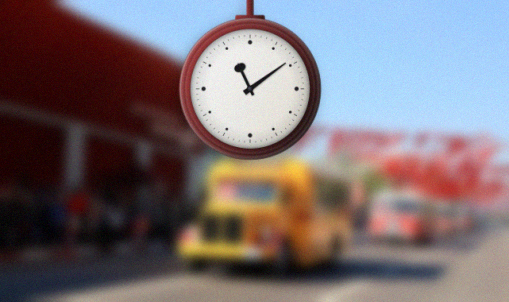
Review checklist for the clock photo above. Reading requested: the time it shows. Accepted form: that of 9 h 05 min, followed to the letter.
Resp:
11 h 09 min
